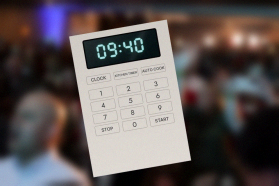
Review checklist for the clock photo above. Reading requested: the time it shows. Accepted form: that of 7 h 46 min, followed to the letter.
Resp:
9 h 40 min
